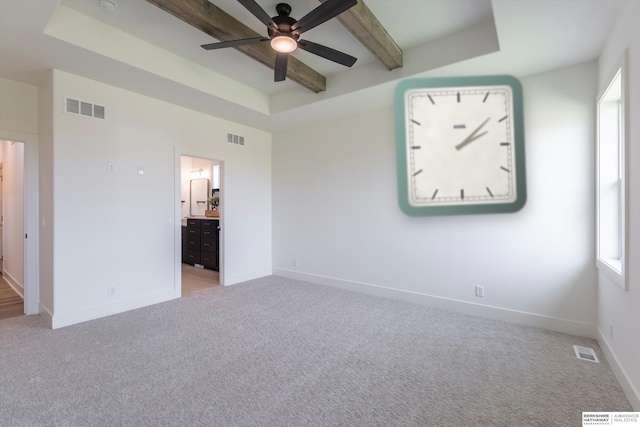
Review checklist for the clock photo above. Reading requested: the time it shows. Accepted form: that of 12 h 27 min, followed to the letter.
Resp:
2 h 08 min
